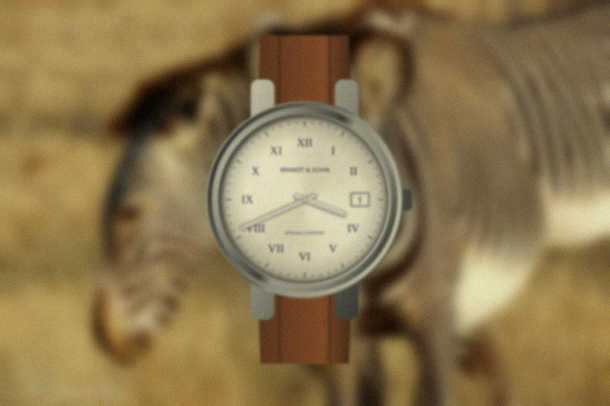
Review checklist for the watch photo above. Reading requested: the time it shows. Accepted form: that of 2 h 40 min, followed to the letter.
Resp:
3 h 41 min
